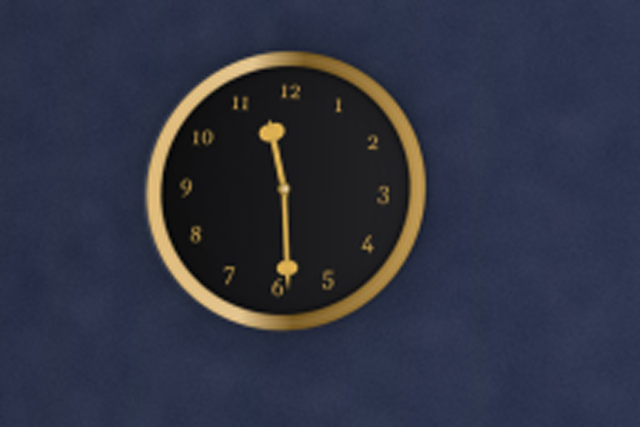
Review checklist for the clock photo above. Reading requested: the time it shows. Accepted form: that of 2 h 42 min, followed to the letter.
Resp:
11 h 29 min
